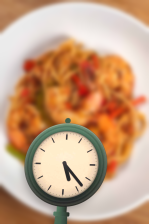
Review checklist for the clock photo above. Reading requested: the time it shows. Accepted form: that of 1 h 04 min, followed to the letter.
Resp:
5 h 23 min
